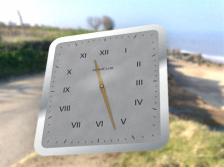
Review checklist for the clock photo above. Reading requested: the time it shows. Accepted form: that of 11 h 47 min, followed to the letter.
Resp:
11 h 27 min
